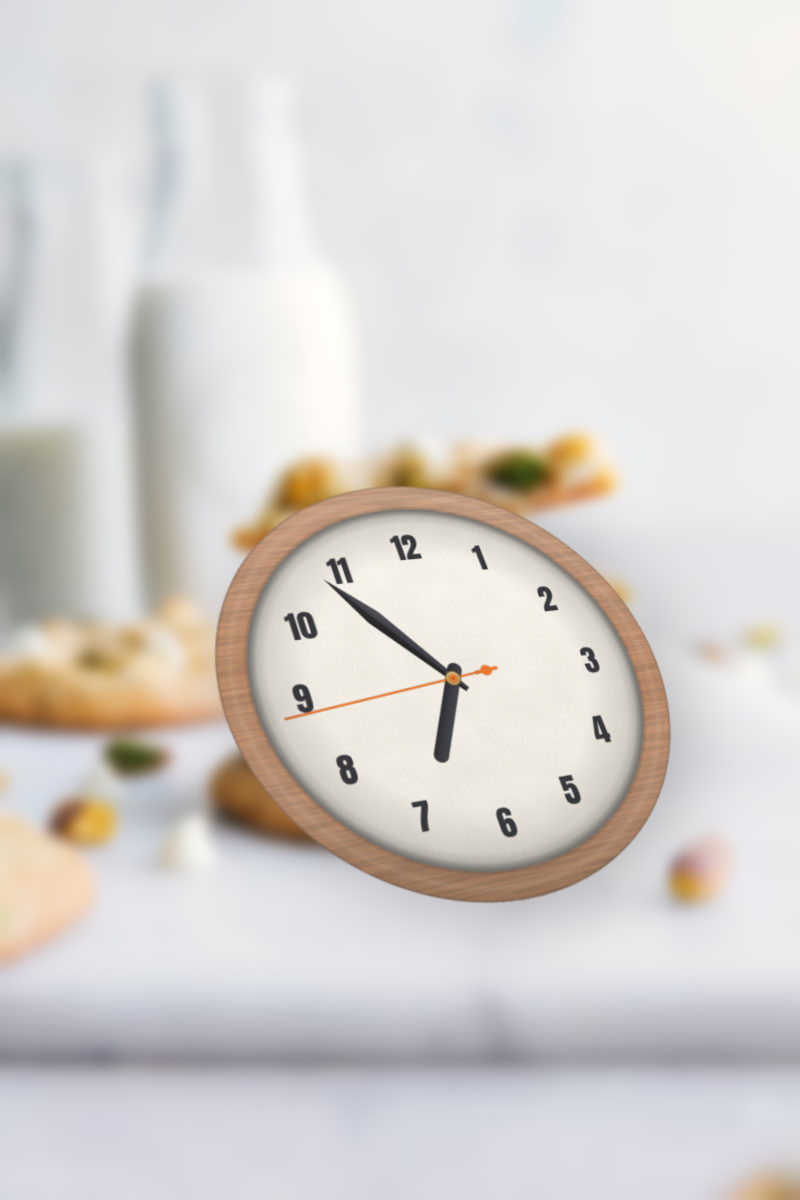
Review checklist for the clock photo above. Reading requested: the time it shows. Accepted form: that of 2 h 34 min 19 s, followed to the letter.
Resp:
6 h 53 min 44 s
